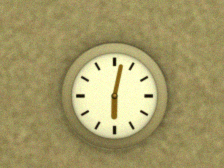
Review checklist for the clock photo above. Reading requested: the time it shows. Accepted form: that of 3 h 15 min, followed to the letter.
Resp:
6 h 02 min
